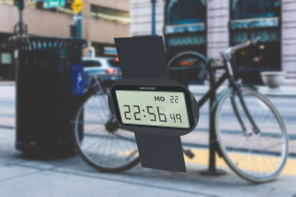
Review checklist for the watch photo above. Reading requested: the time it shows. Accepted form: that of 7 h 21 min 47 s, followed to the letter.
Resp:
22 h 56 min 49 s
